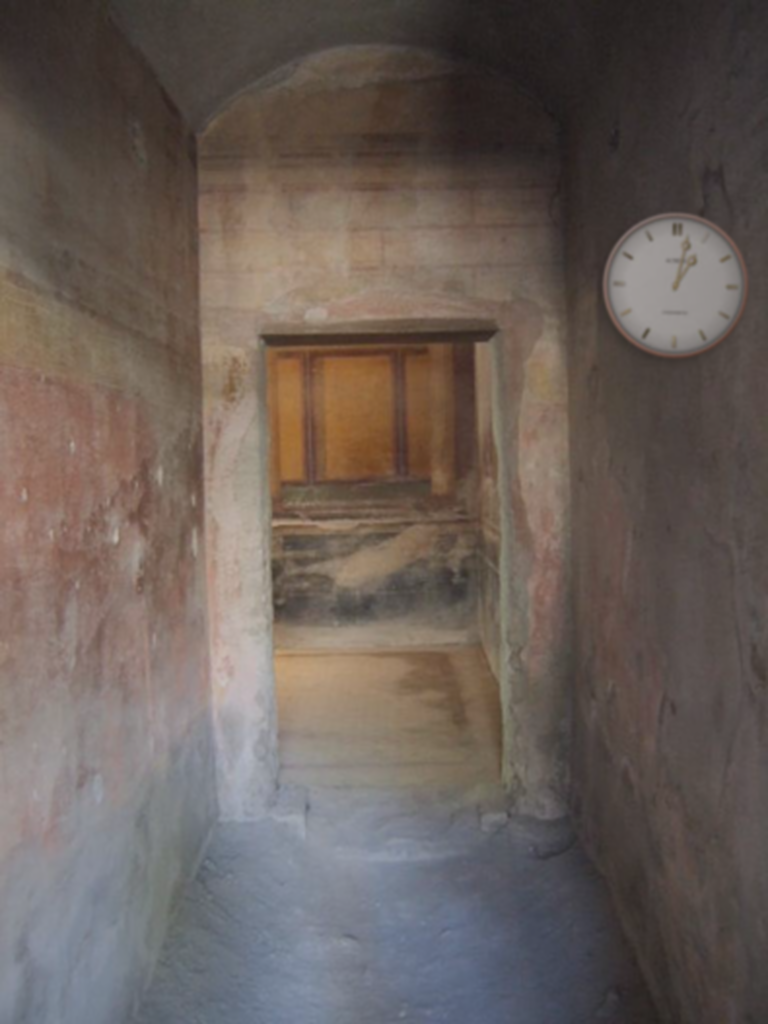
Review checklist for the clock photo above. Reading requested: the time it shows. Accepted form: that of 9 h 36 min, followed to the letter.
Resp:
1 h 02 min
